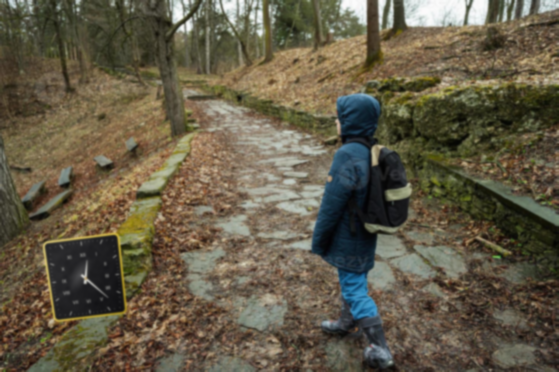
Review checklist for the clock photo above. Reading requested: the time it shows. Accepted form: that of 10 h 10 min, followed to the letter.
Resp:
12 h 23 min
